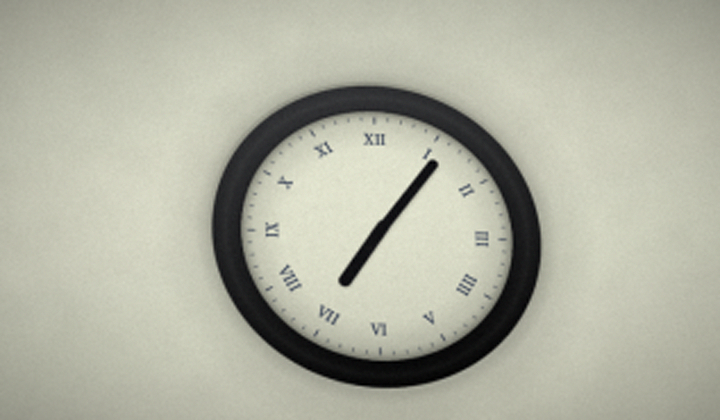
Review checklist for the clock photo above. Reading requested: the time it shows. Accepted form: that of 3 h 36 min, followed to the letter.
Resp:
7 h 06 min
